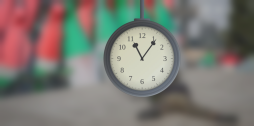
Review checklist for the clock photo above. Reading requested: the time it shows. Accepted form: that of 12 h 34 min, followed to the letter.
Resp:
11 h 06 min
